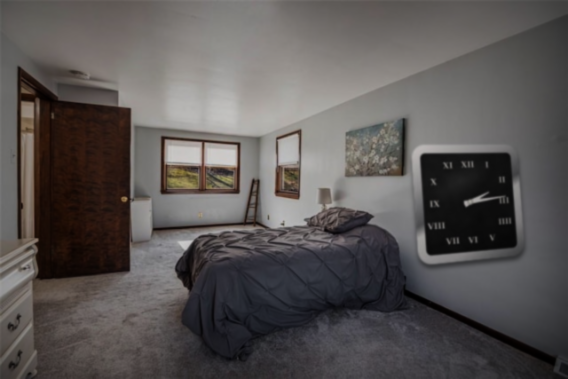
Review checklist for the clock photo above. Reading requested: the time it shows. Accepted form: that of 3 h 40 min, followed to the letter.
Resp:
2 h 14 min
